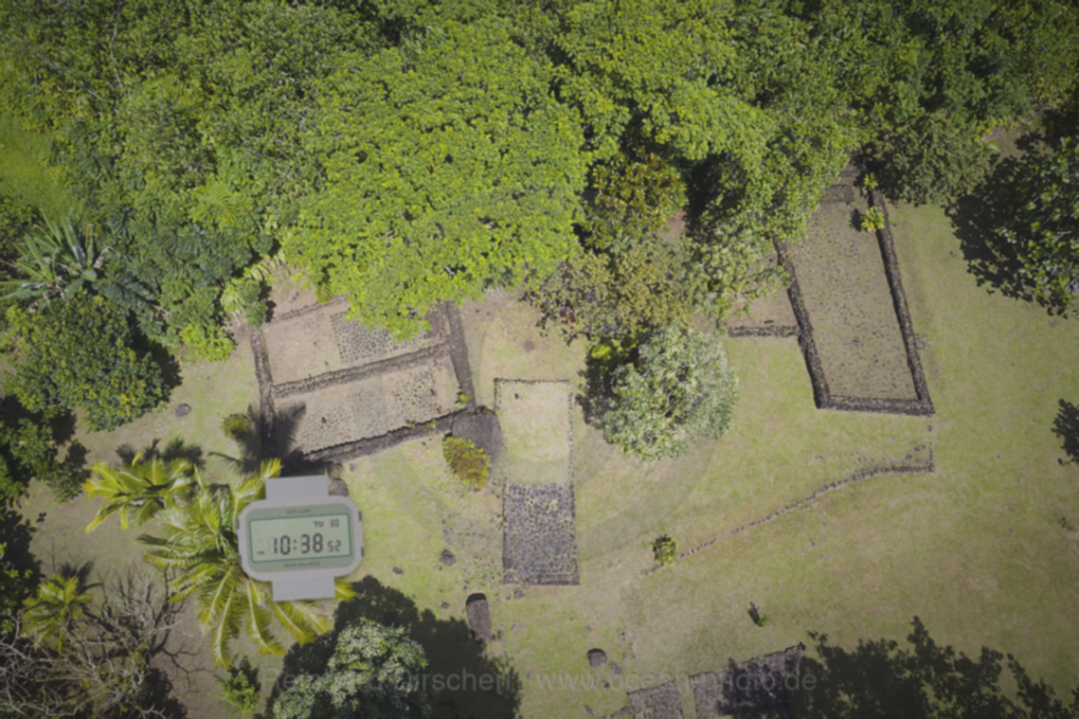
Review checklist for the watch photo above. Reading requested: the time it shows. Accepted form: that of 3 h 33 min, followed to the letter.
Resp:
10 h 38 min
